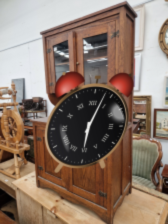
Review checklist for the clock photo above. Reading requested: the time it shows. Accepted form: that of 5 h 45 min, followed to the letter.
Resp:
6 h 03 min
